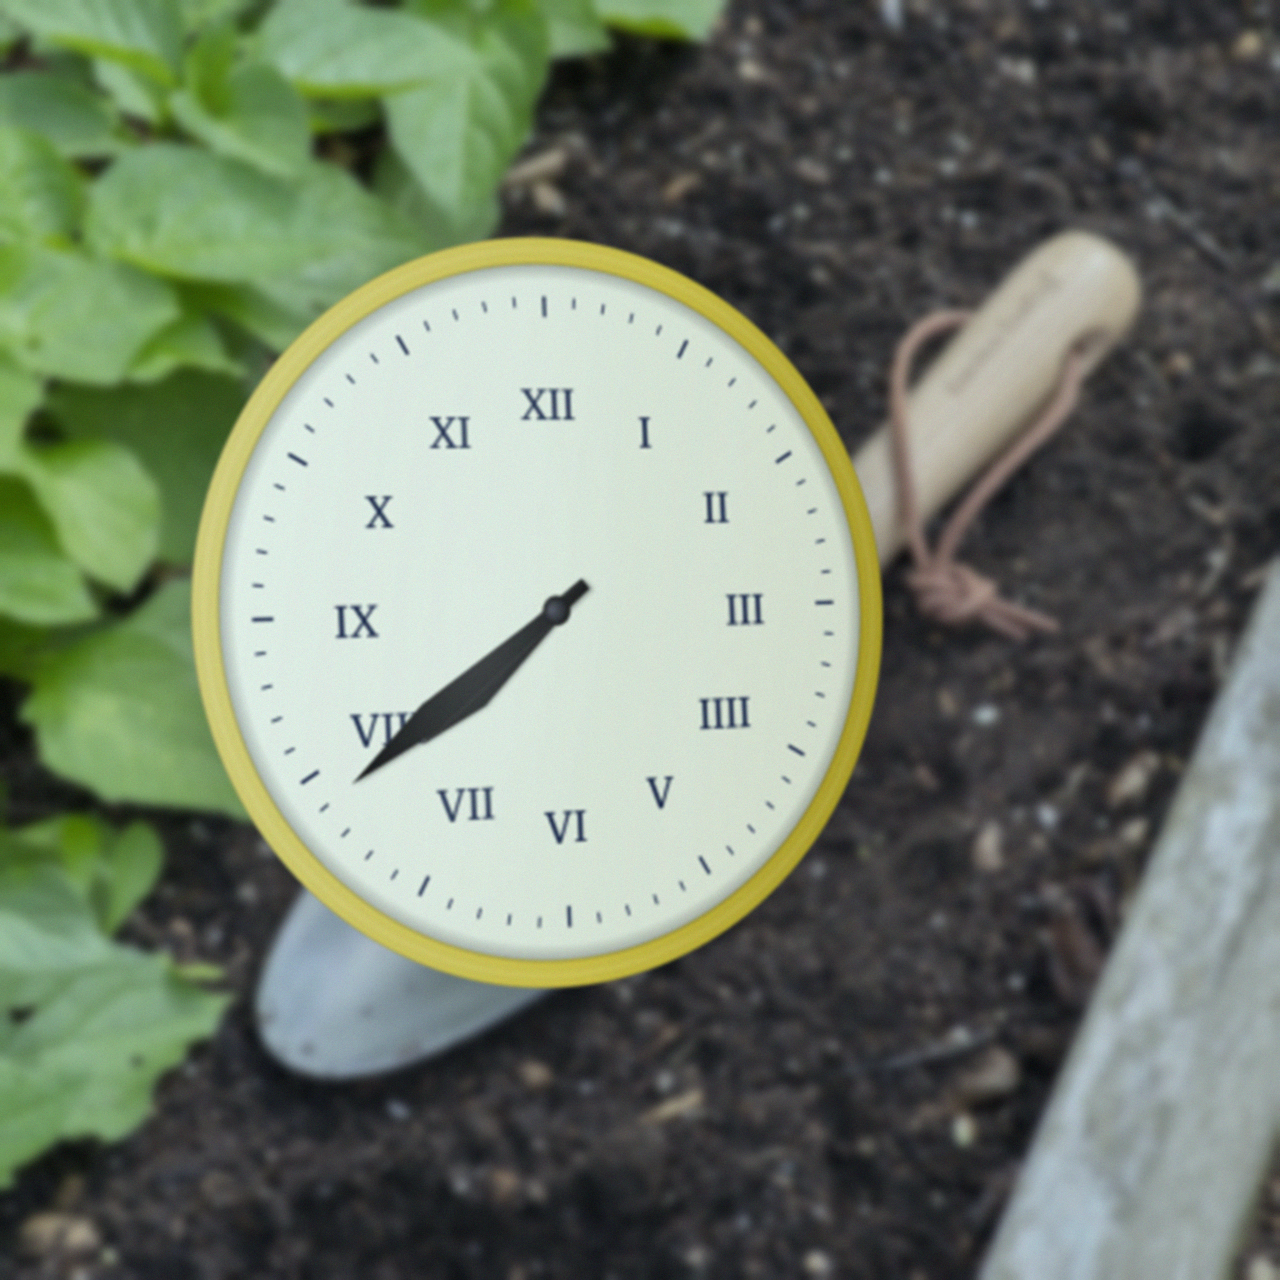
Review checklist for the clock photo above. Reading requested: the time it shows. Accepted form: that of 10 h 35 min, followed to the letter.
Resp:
7 h 39 min
